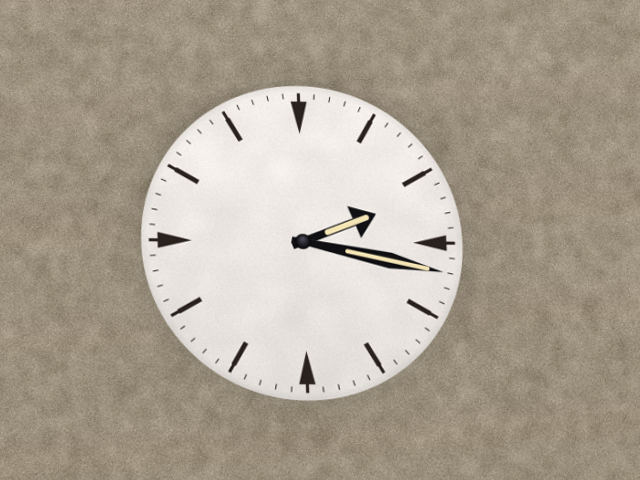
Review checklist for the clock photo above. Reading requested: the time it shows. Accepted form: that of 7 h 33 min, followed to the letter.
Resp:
2 h 17 min
